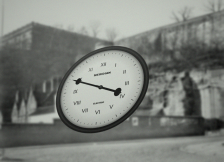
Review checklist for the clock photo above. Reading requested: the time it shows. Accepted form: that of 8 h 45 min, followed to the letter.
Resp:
3 h 49 min
